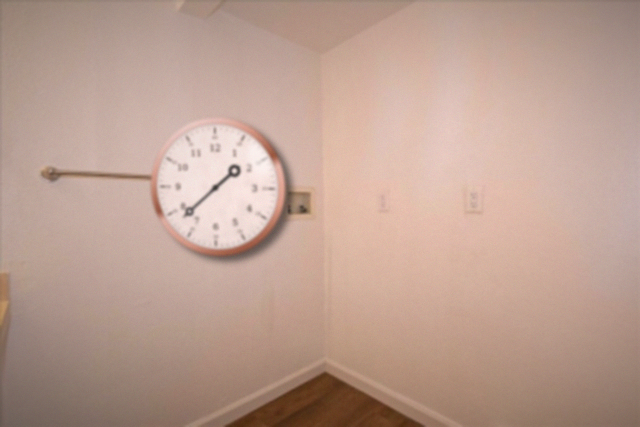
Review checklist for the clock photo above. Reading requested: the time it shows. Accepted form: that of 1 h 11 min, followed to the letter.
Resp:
1 h 38 min
